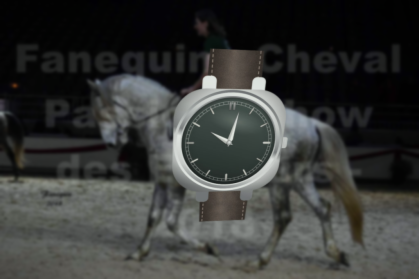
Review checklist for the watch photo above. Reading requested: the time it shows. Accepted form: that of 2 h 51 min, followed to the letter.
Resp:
10 h 02 min
